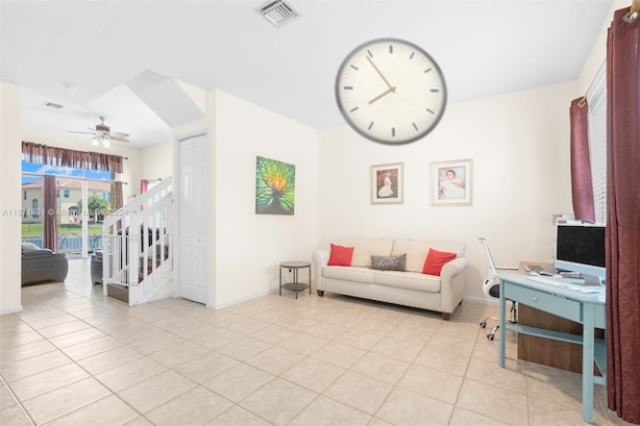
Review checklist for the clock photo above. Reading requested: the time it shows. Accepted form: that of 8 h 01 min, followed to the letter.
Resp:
7 h 54 min
